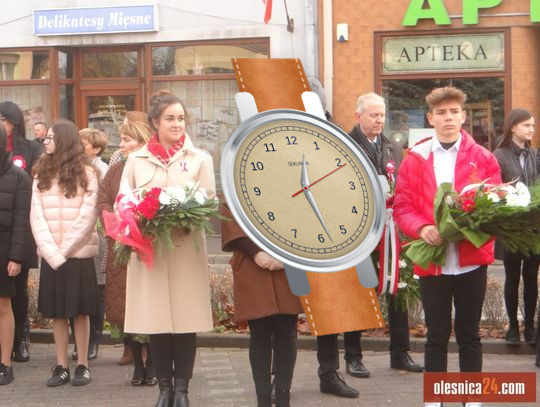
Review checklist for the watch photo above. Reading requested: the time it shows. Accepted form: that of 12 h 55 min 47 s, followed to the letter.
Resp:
12 h 28 min 11 s
